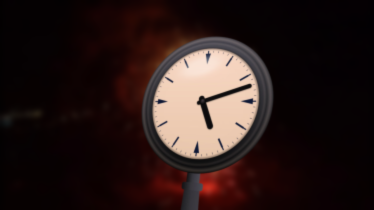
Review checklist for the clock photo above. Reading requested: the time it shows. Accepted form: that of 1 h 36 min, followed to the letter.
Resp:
5 h 12 min
